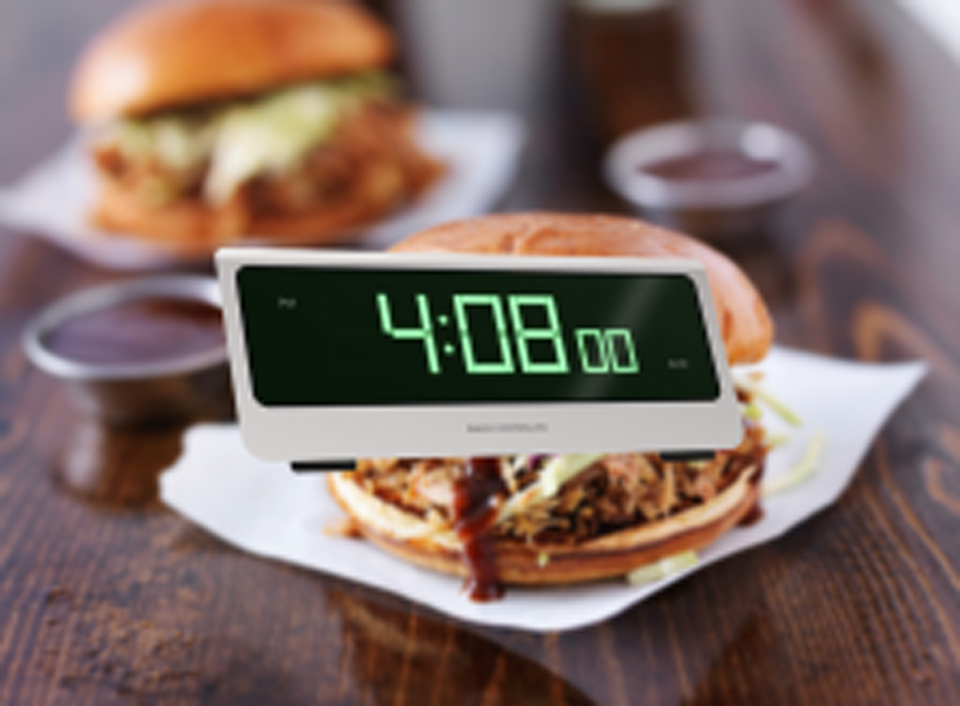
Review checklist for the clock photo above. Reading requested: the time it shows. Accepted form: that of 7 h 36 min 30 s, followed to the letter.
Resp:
4 h 08 min 00 s
